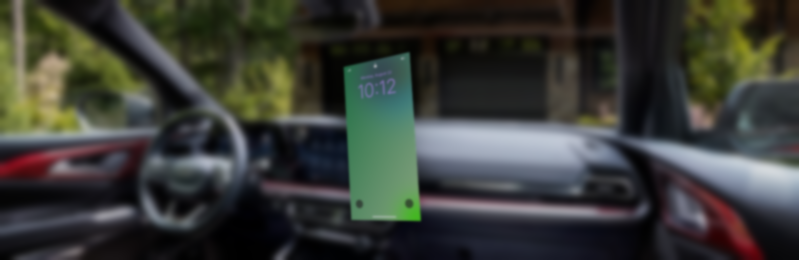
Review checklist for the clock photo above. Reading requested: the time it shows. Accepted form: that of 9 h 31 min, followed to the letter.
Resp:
10 h 12 min
